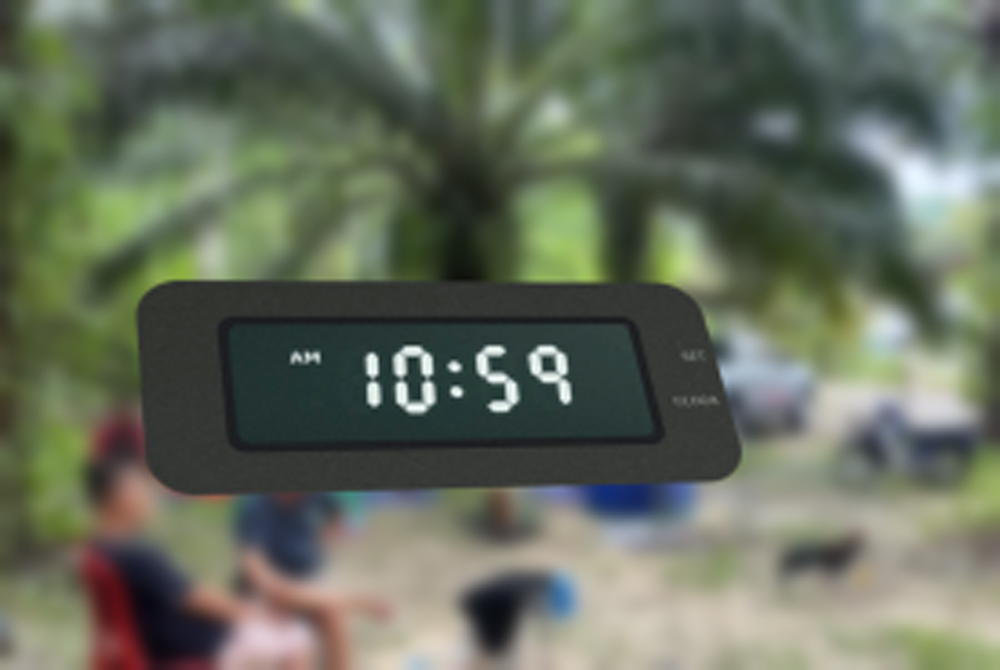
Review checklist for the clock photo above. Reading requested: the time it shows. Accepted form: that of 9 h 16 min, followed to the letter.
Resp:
10 h 59 min
